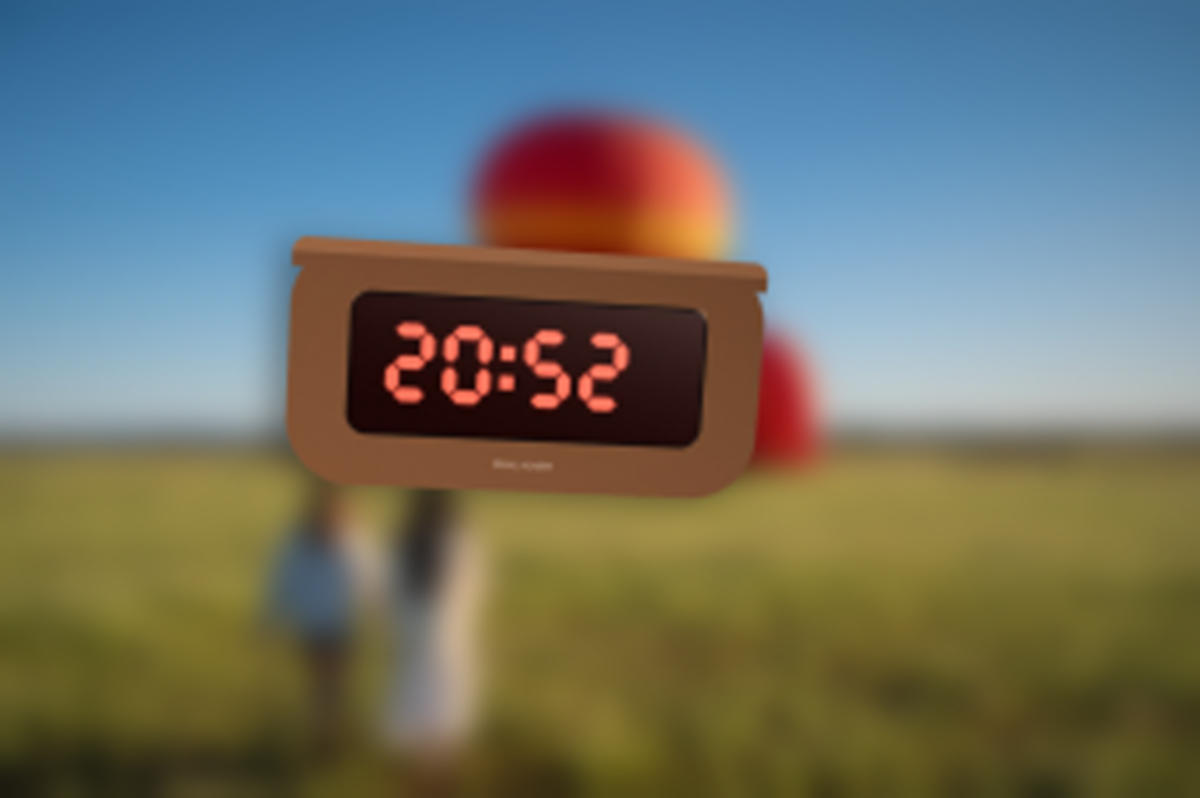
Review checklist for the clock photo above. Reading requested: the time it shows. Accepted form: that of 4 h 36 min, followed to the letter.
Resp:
20 h 52 min
